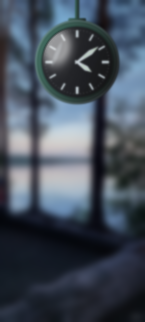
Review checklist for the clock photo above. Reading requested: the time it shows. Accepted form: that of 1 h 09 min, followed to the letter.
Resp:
4 h 09 min
